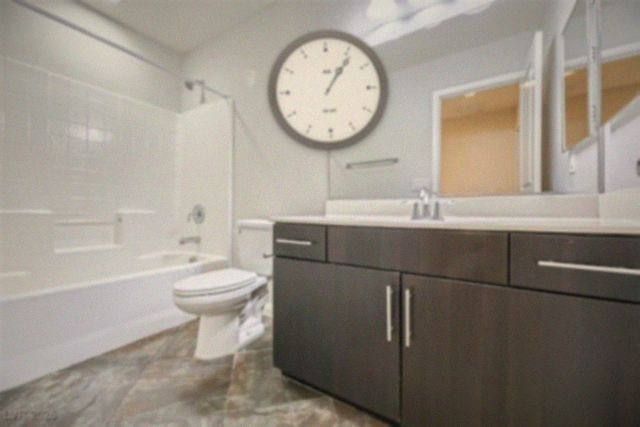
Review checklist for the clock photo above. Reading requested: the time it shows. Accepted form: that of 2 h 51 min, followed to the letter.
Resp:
1 h 06 min
